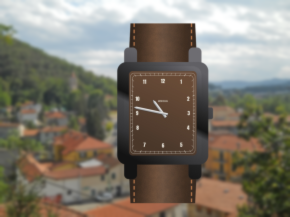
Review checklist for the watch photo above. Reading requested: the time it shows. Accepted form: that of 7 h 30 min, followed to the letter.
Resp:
10 h 47 min
